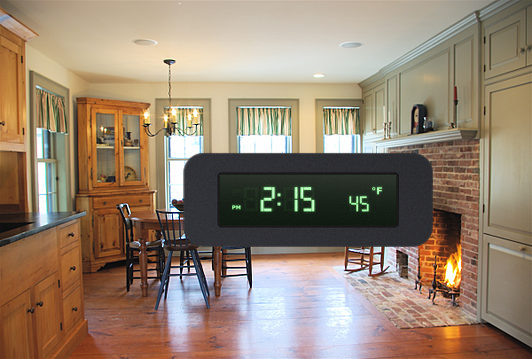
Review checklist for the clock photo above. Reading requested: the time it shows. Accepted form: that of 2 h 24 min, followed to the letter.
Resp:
2 h 15 min
